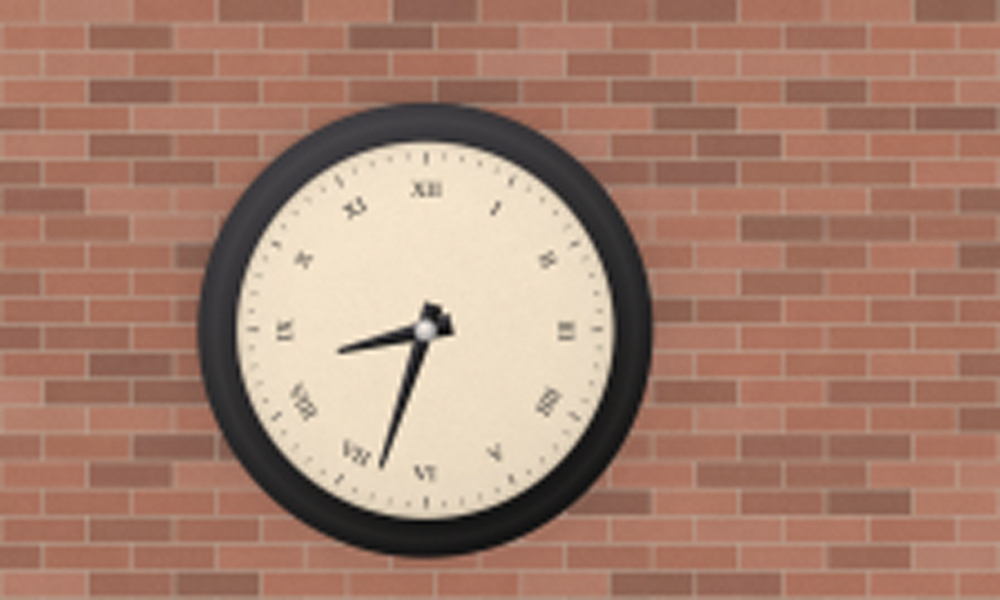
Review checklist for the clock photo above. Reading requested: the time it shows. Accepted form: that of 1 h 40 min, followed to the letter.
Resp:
8 h 33 min
